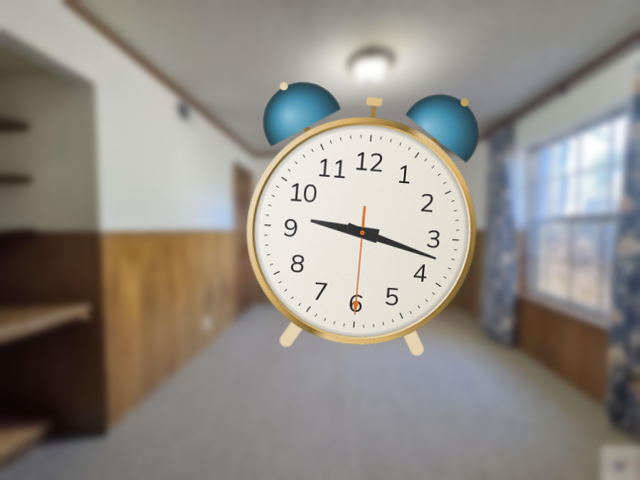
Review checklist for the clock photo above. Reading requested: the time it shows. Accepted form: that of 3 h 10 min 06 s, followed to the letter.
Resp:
9 h 17 min 30 s
